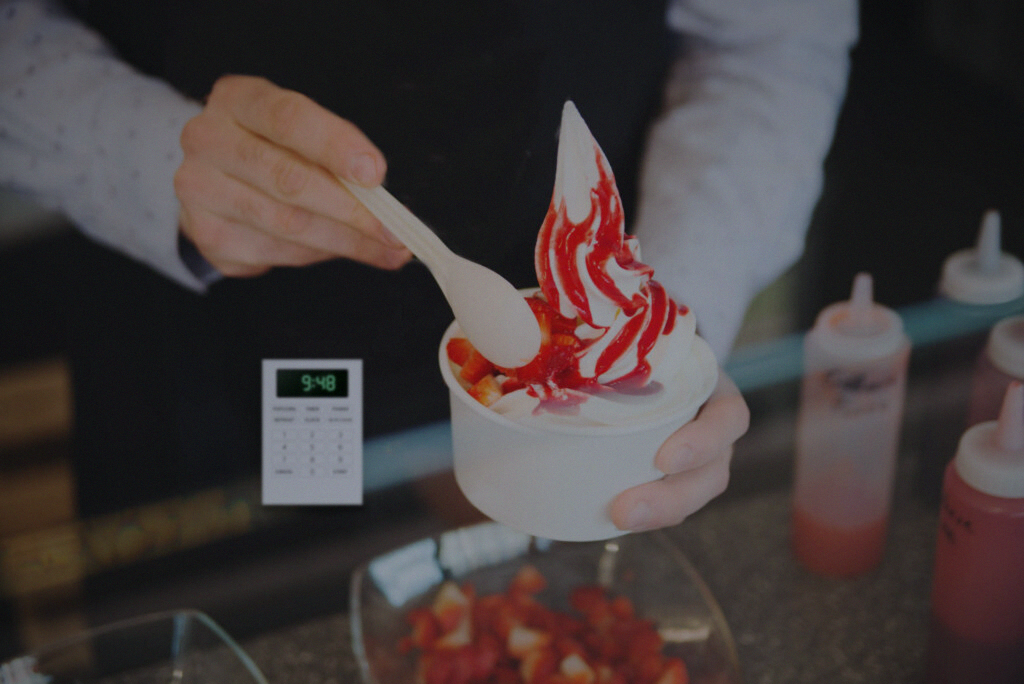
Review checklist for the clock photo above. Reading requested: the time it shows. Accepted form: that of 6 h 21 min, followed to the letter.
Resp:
9 h 48 min
